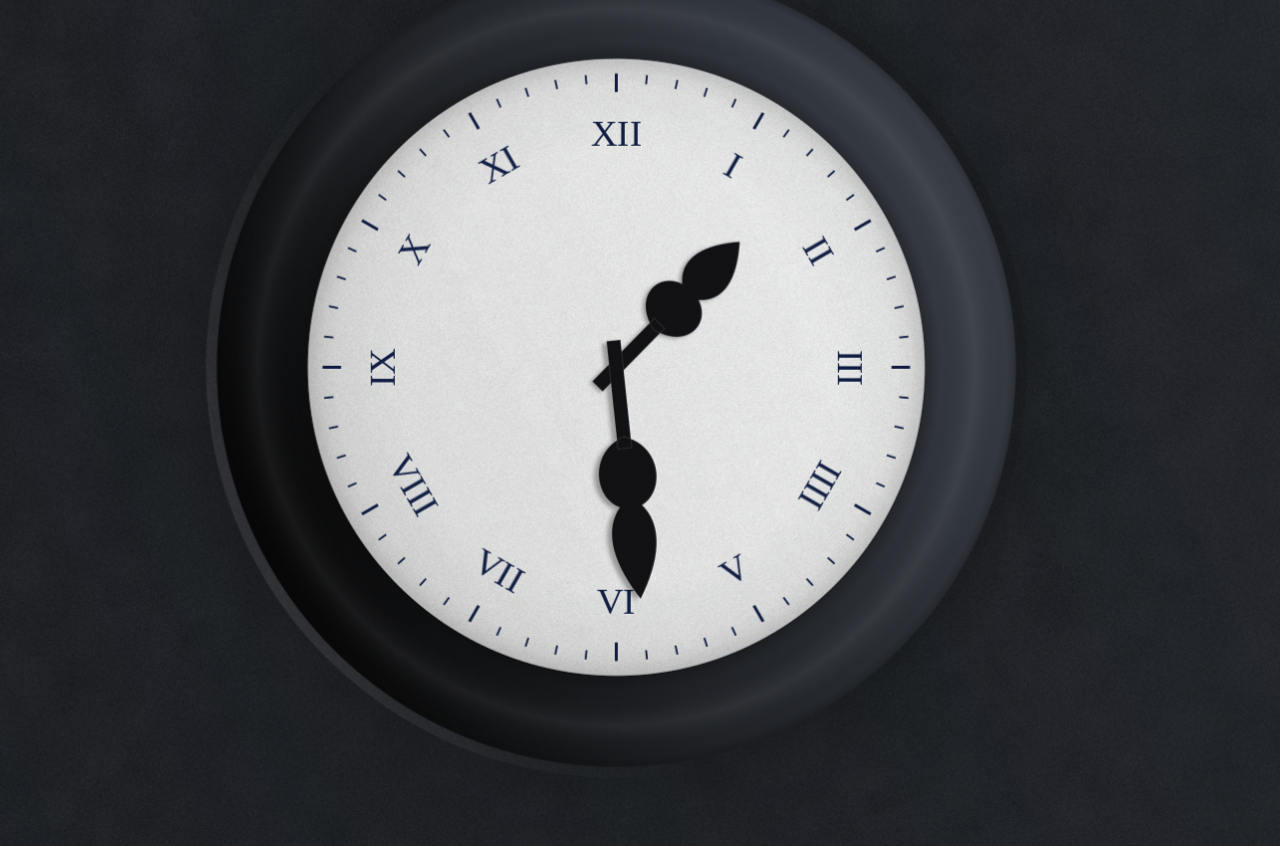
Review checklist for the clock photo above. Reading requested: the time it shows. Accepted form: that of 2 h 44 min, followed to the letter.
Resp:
1 h 29 min
